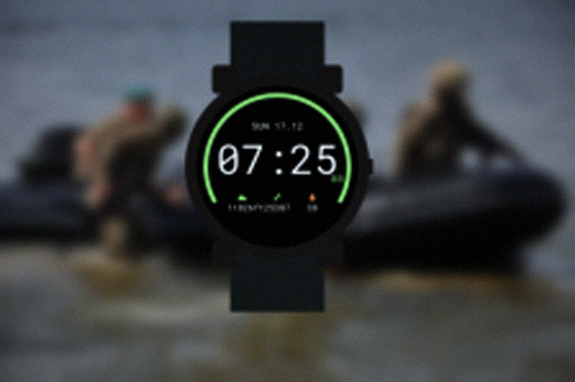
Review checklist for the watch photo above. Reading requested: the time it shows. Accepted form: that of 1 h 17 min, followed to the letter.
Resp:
7 h 25 min
